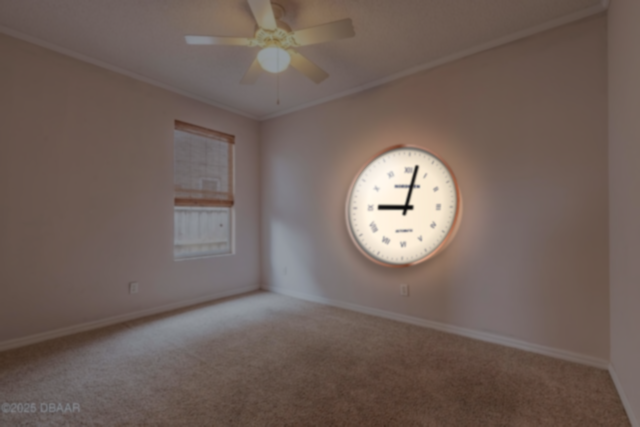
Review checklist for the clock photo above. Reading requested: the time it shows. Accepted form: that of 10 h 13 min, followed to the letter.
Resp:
9 h 02 min
